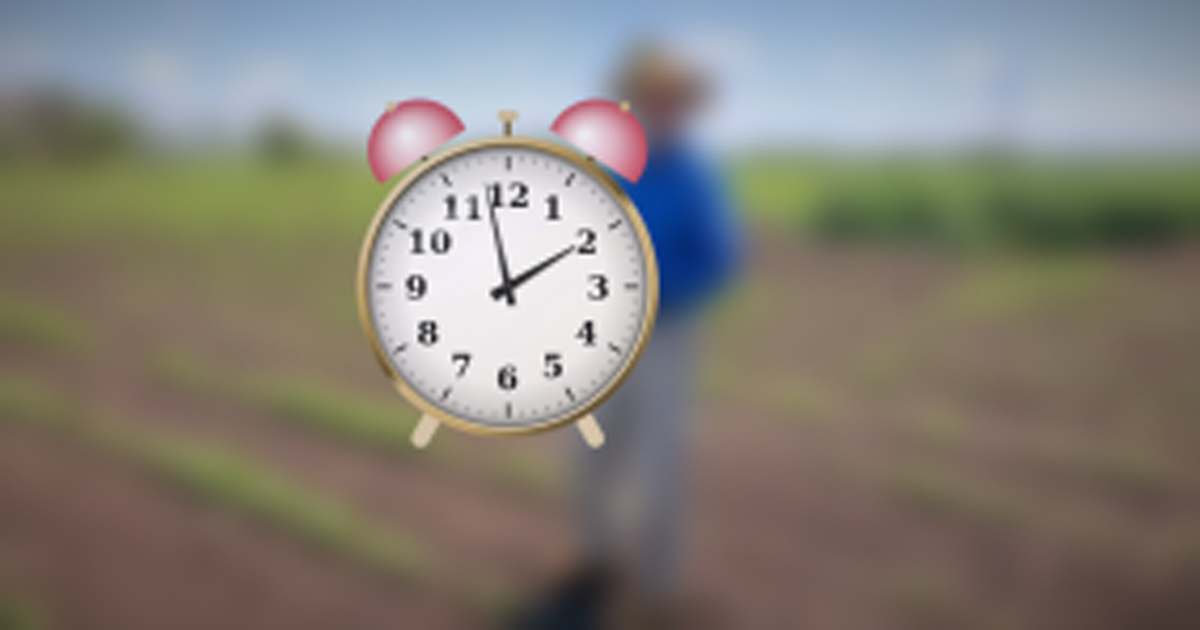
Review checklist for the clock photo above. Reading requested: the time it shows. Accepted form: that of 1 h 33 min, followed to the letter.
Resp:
1 h 58 min
